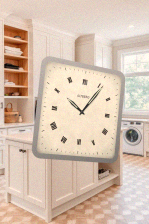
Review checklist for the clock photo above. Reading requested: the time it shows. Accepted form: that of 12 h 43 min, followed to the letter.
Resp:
10 h 06 min
